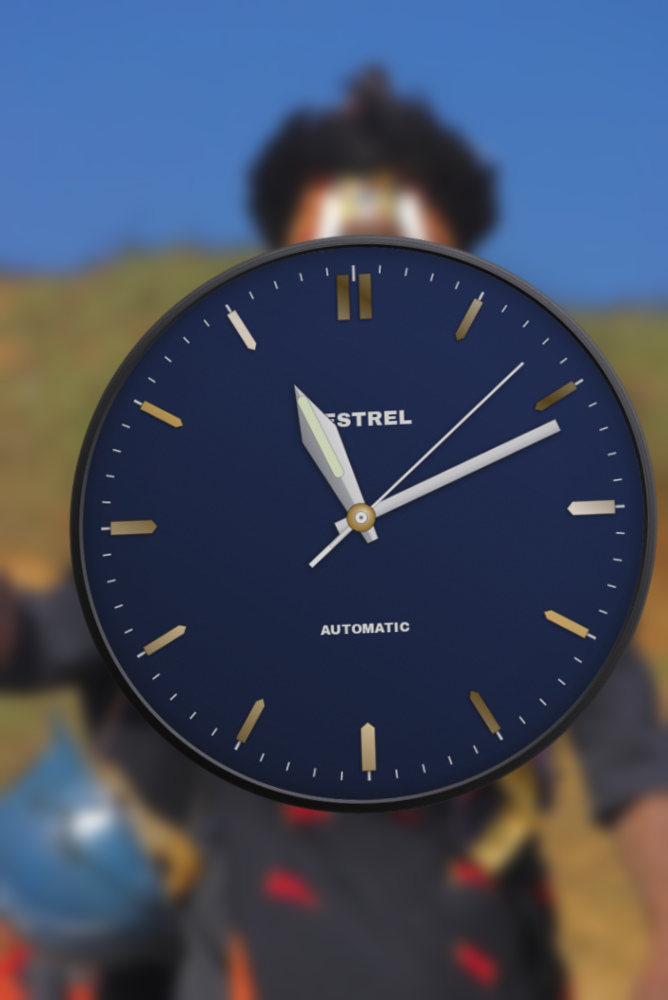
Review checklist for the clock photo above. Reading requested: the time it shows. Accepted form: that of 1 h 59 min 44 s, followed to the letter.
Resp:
11 h 11 min 08 s
